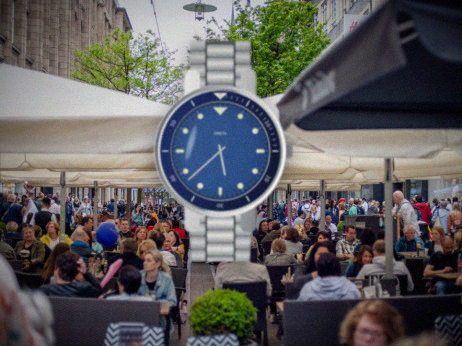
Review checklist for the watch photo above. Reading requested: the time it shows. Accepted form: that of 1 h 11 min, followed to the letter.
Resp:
5 h 38 min
